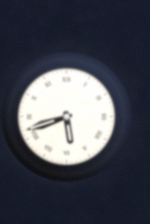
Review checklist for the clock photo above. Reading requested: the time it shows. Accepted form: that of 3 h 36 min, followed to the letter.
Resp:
5 h 42 min
